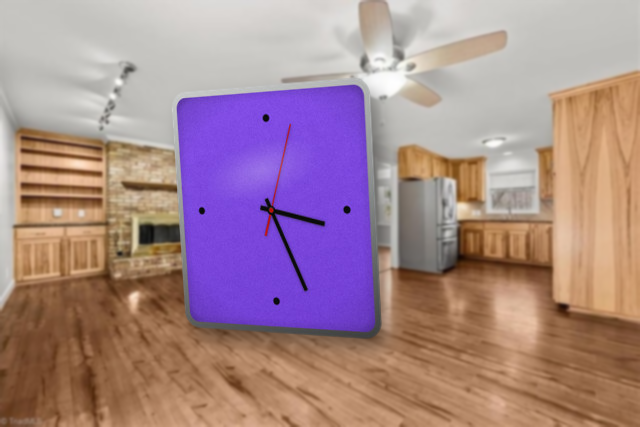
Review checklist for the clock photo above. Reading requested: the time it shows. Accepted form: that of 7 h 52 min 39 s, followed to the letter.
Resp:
3 h 26 min 03 s
